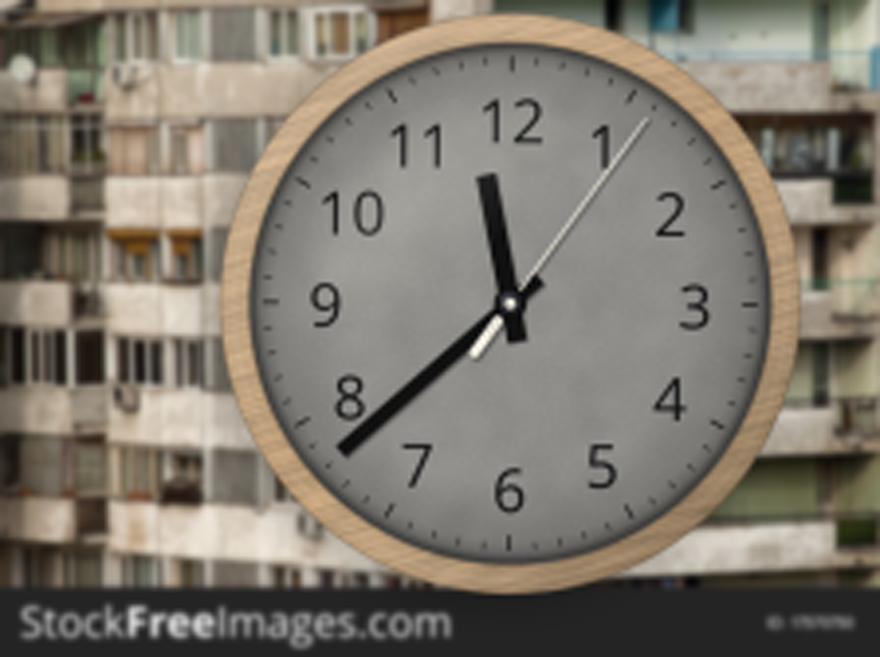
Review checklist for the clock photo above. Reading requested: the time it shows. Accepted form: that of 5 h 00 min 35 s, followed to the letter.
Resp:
11 h 38 min 06 s
